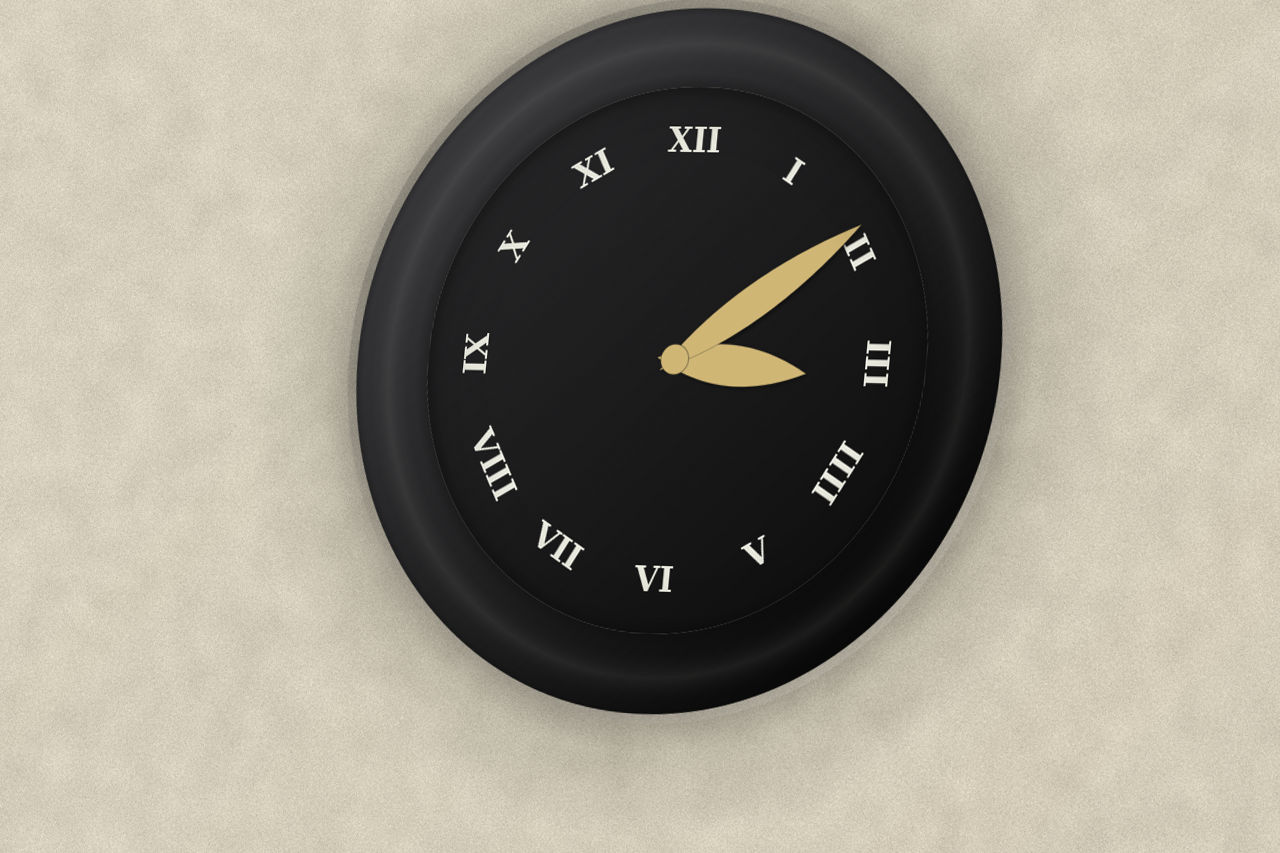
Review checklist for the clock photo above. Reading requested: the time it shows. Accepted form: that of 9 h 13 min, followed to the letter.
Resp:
3 h 09 min
